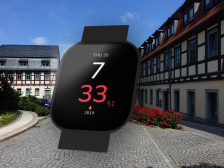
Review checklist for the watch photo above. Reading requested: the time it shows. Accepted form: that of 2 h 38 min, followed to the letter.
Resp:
7 h 33 min
